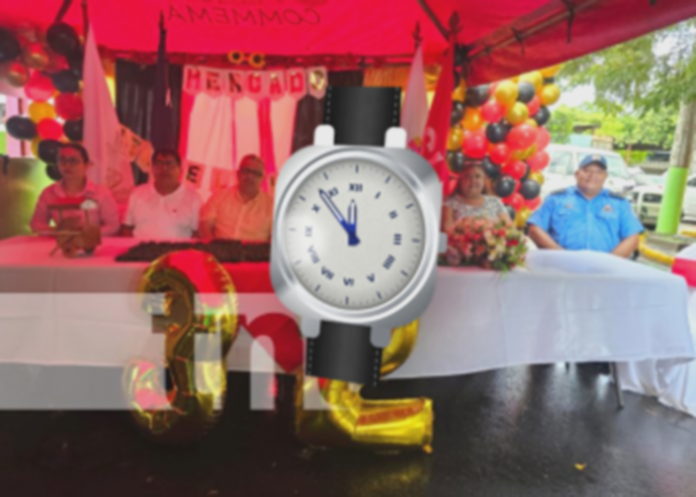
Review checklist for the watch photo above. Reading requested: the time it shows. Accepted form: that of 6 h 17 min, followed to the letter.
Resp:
11 h 53 min
